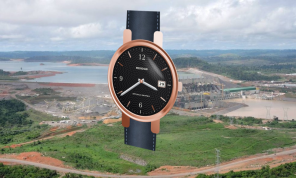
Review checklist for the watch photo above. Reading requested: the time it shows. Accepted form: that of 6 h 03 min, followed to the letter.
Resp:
3 h 39 min
